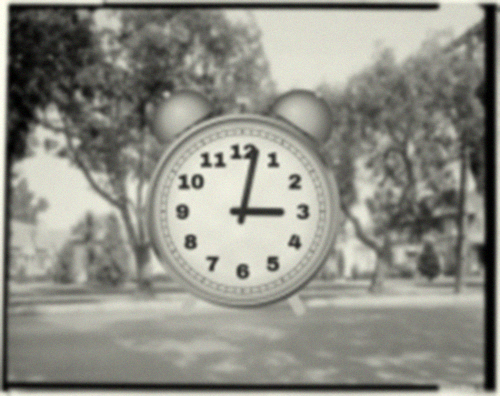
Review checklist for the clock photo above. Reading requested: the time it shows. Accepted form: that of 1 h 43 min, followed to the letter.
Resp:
3 h 02 min
